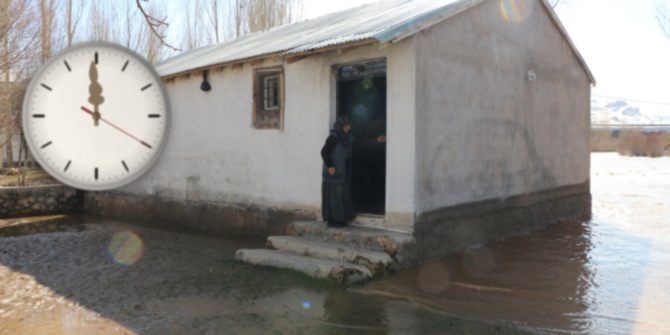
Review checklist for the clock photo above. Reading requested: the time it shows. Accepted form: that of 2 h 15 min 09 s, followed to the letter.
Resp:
11 h 59 min 20 s
